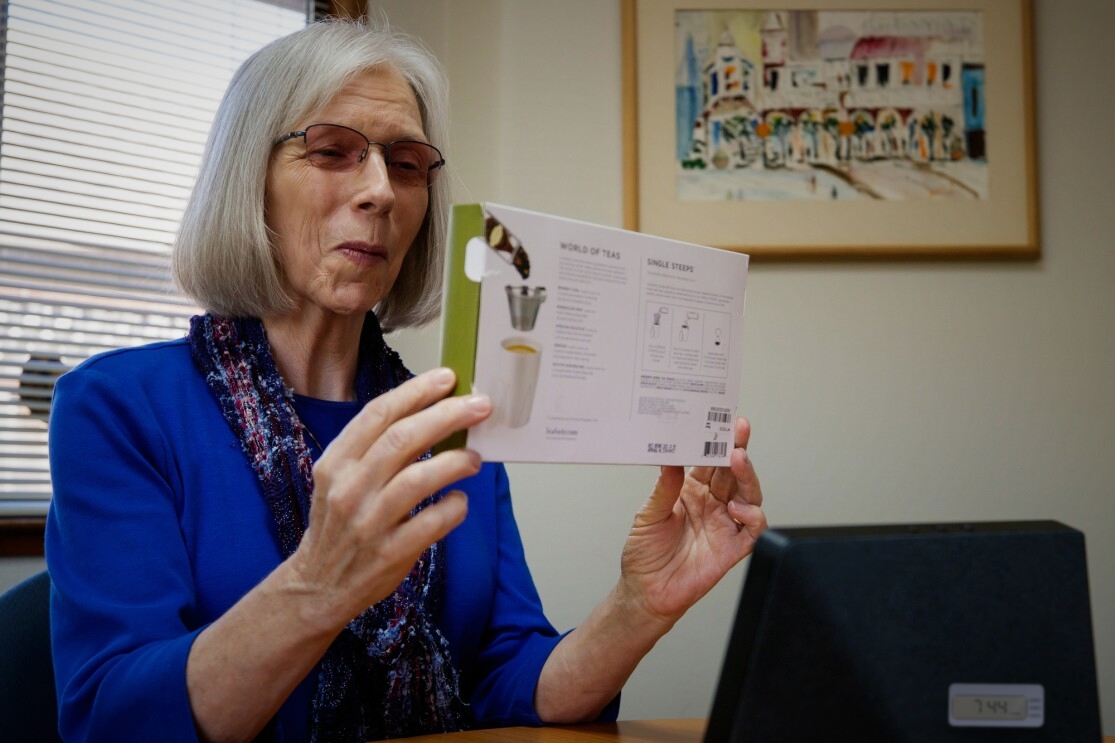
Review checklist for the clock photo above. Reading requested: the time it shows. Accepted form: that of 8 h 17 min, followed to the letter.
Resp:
7 h 44 min
